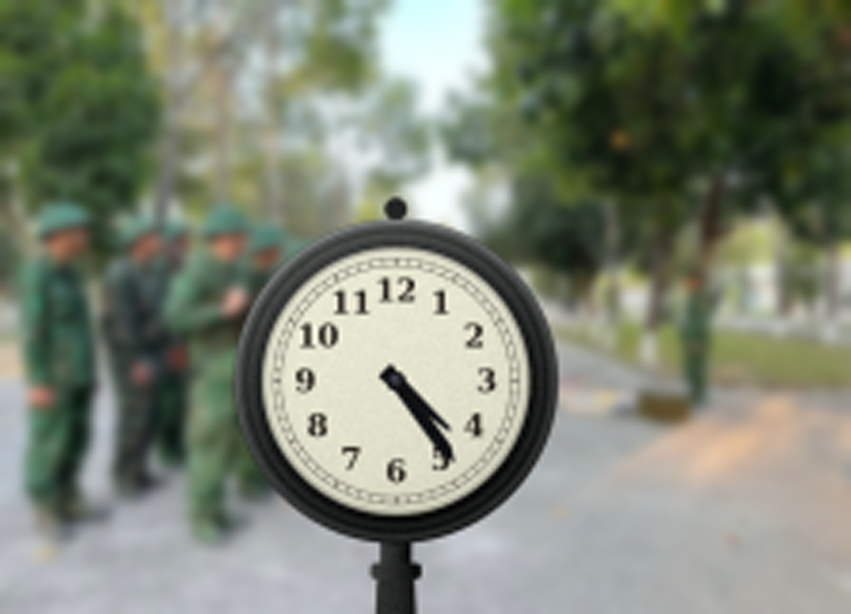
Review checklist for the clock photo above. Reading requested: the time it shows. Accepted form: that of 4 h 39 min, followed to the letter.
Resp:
4 h 24 min
